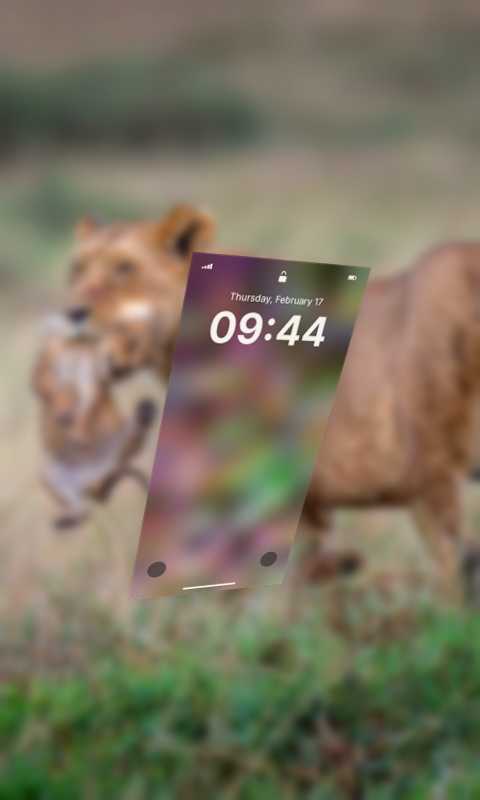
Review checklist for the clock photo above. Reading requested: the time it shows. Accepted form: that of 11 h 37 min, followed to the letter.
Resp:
9 h 44 min
